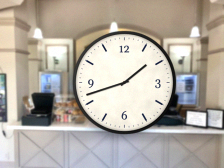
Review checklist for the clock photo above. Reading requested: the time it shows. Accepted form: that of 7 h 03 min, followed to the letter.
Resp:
1 h 42 min
